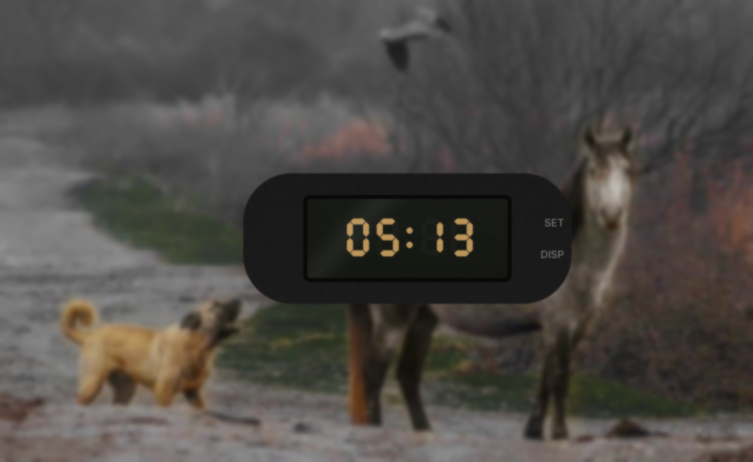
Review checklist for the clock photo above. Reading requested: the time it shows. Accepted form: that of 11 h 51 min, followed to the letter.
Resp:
5 h 13 min
